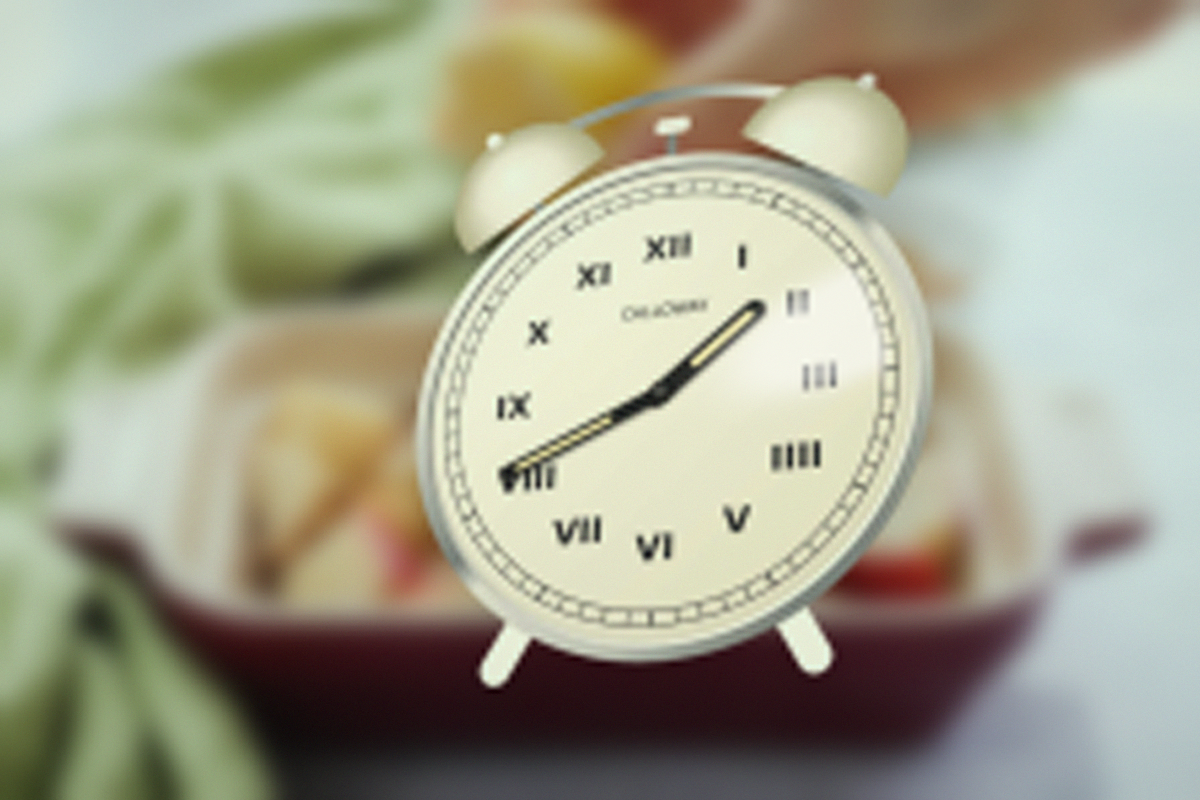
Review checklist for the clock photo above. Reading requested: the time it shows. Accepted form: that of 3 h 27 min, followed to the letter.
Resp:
1 h 41 min
